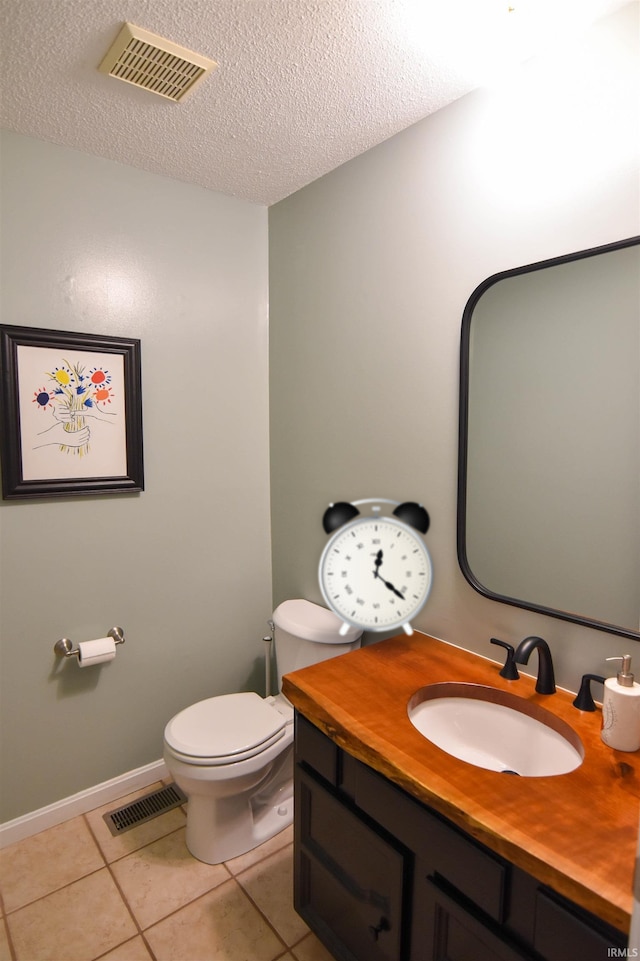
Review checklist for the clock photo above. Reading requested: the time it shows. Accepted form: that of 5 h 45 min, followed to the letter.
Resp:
12 h 22 min
